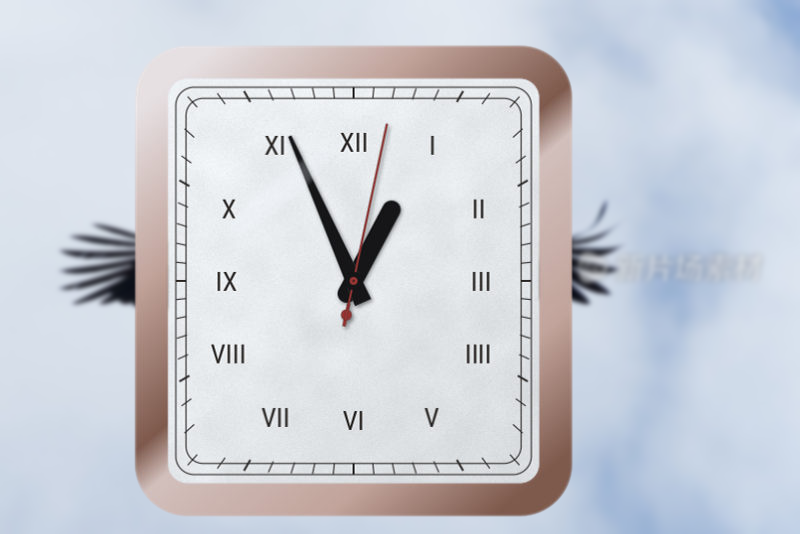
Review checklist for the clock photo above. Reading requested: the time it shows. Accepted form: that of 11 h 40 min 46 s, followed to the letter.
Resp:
12 h 56 min 02 s
